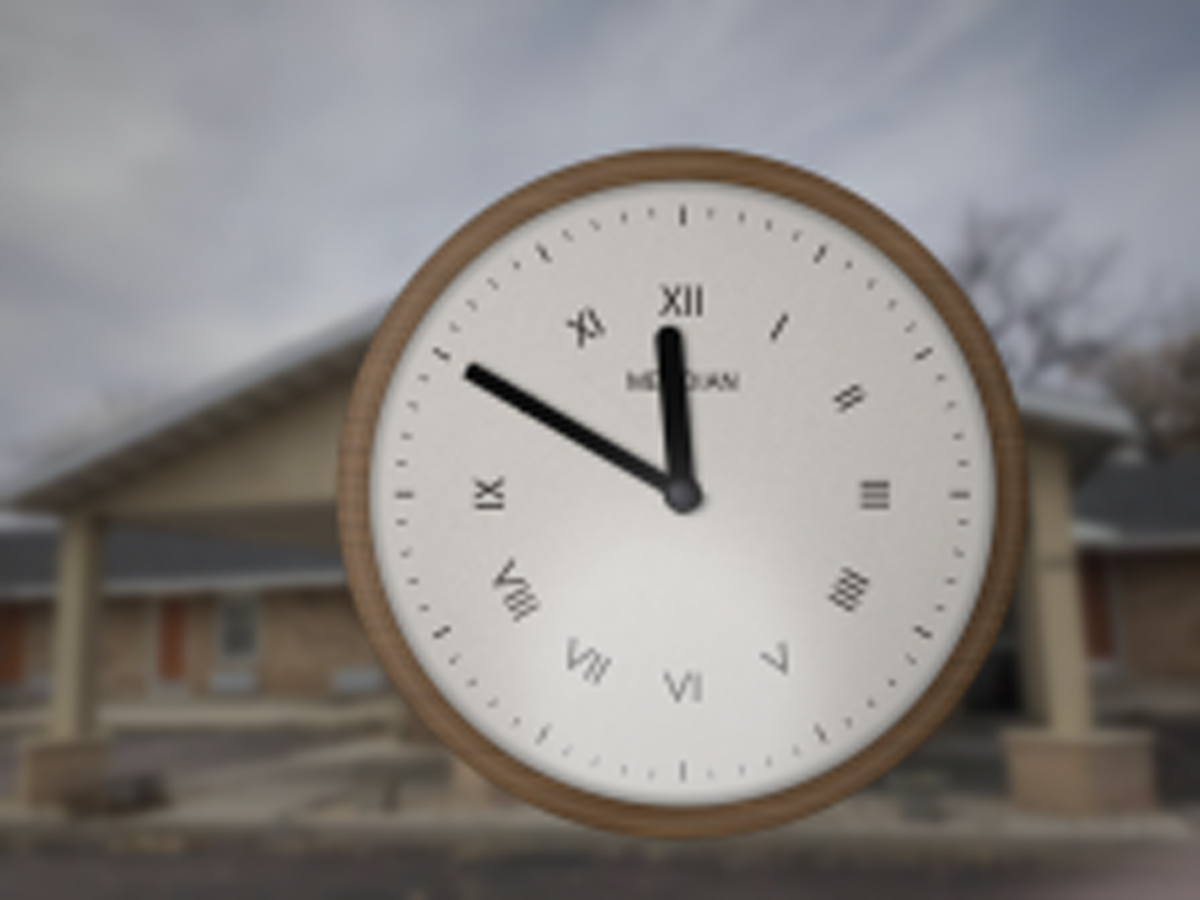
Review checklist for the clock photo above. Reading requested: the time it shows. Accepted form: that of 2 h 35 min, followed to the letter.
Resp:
11 h 50 min
